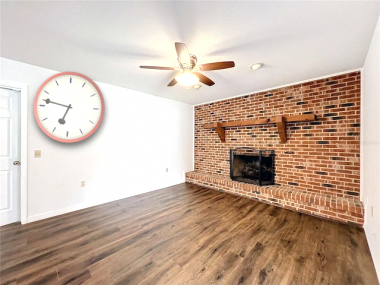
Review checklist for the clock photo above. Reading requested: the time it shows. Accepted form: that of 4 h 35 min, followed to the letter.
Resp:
6 h 47 min
